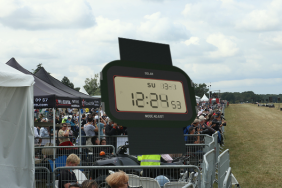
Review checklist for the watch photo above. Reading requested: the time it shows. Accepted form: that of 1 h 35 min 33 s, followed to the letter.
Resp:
12 h 24 min 53 s
